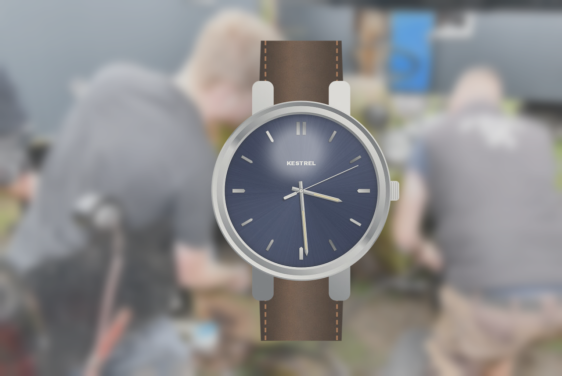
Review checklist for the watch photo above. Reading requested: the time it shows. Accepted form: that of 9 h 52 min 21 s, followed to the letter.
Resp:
3 h 29 min 11 s
